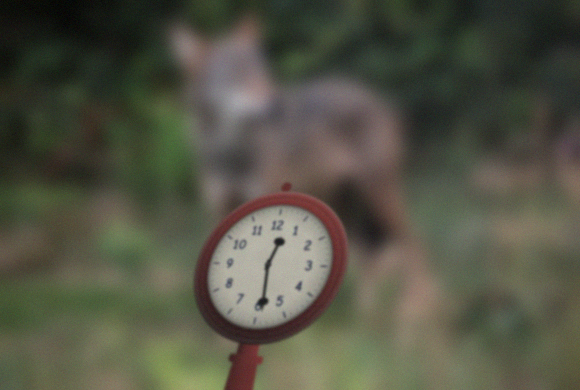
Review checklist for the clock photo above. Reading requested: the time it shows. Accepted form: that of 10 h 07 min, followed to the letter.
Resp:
12 h 29 min
